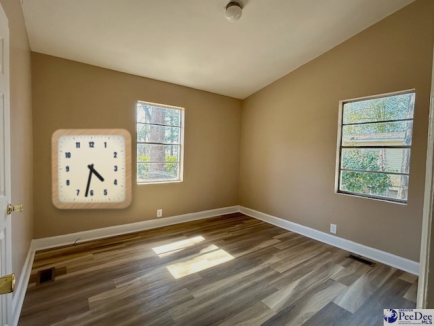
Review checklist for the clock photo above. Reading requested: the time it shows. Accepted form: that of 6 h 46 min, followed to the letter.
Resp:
4 h 32 min
